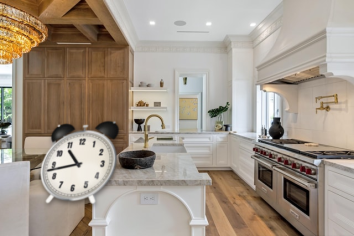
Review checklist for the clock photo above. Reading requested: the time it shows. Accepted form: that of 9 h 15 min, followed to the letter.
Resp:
10 h 43 min
